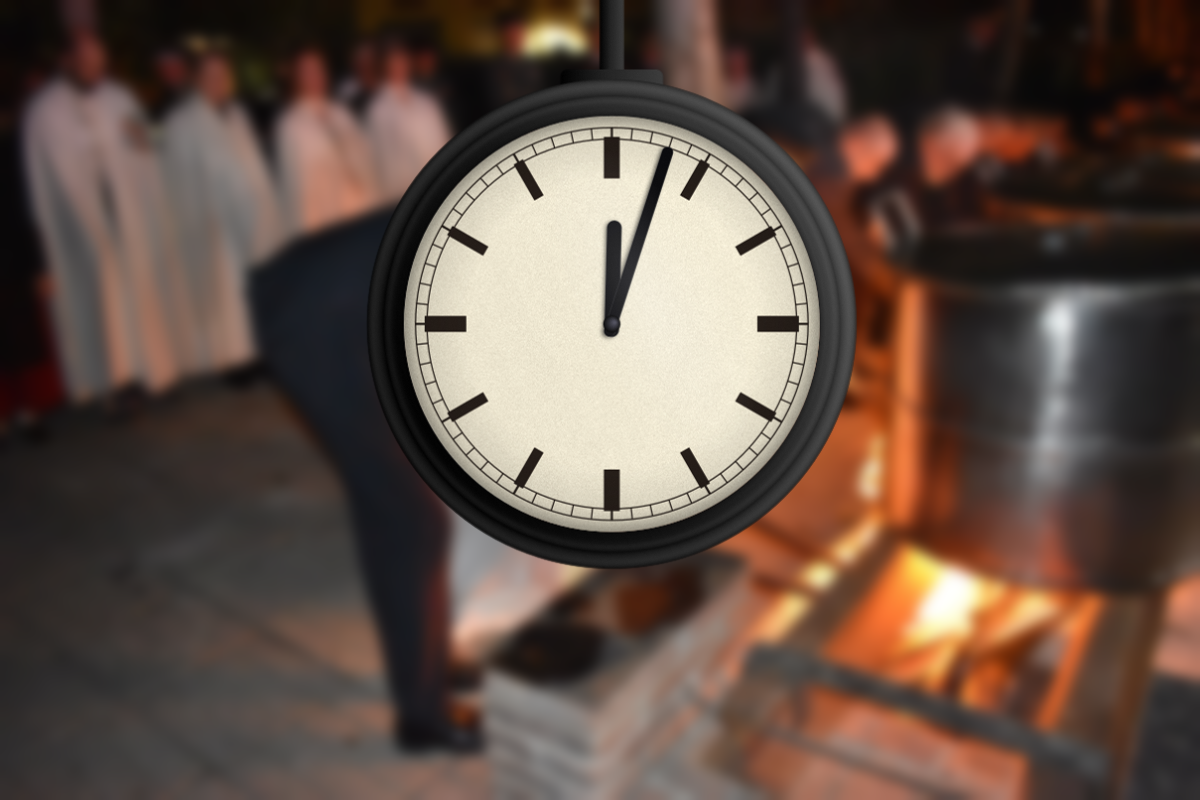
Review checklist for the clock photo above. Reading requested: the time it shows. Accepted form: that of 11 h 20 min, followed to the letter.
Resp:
12 h 03 min
